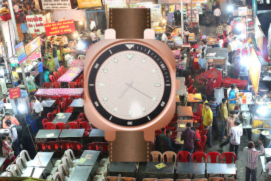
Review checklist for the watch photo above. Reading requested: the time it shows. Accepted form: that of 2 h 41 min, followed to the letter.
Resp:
7 h 20 min
